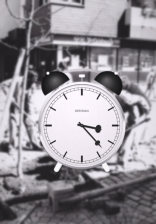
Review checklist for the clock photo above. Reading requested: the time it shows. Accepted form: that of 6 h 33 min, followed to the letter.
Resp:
3 h 23 min
